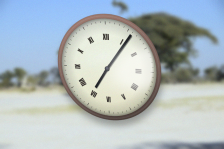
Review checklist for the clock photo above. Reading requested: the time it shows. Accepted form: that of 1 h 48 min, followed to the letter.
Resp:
7 h 06 min
